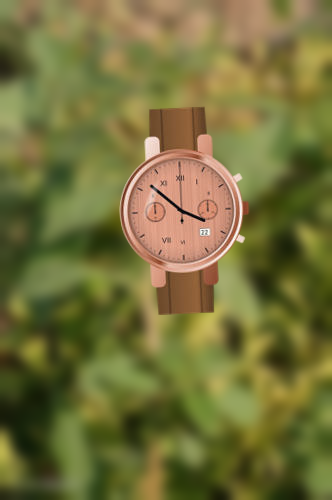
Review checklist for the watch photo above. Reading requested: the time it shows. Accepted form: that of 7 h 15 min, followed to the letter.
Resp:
3 h 52 min
